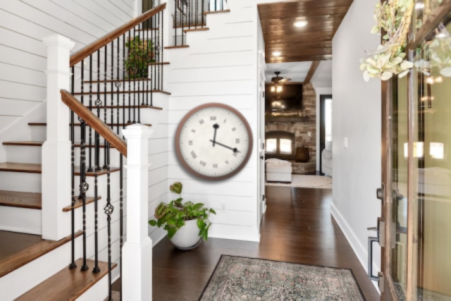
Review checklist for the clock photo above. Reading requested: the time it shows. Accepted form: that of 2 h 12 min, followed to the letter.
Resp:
12 h 19 min
